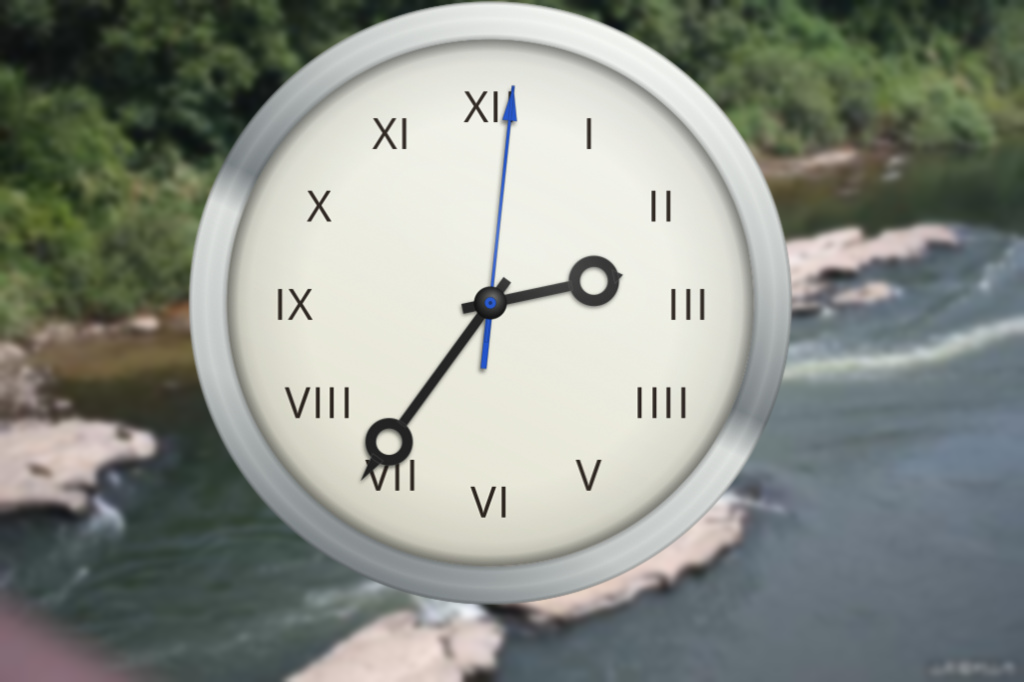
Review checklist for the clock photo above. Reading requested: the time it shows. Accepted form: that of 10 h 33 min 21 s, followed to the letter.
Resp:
2 h 36 min 01 s
